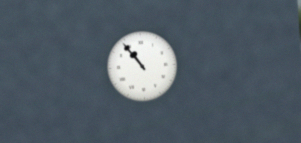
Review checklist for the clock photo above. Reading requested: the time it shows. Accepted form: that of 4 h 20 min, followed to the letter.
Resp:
10 h 54 min
